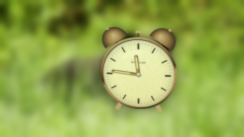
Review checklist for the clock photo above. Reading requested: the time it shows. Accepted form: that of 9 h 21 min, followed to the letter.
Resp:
11 h 46 min
